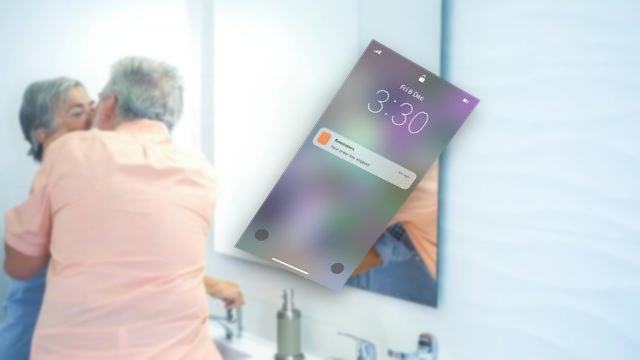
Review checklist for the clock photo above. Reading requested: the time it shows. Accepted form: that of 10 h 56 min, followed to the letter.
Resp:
3 h 30 min
